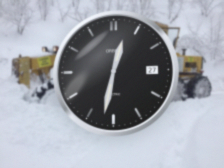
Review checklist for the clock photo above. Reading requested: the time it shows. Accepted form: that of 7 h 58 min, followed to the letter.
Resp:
12 h 32 min
